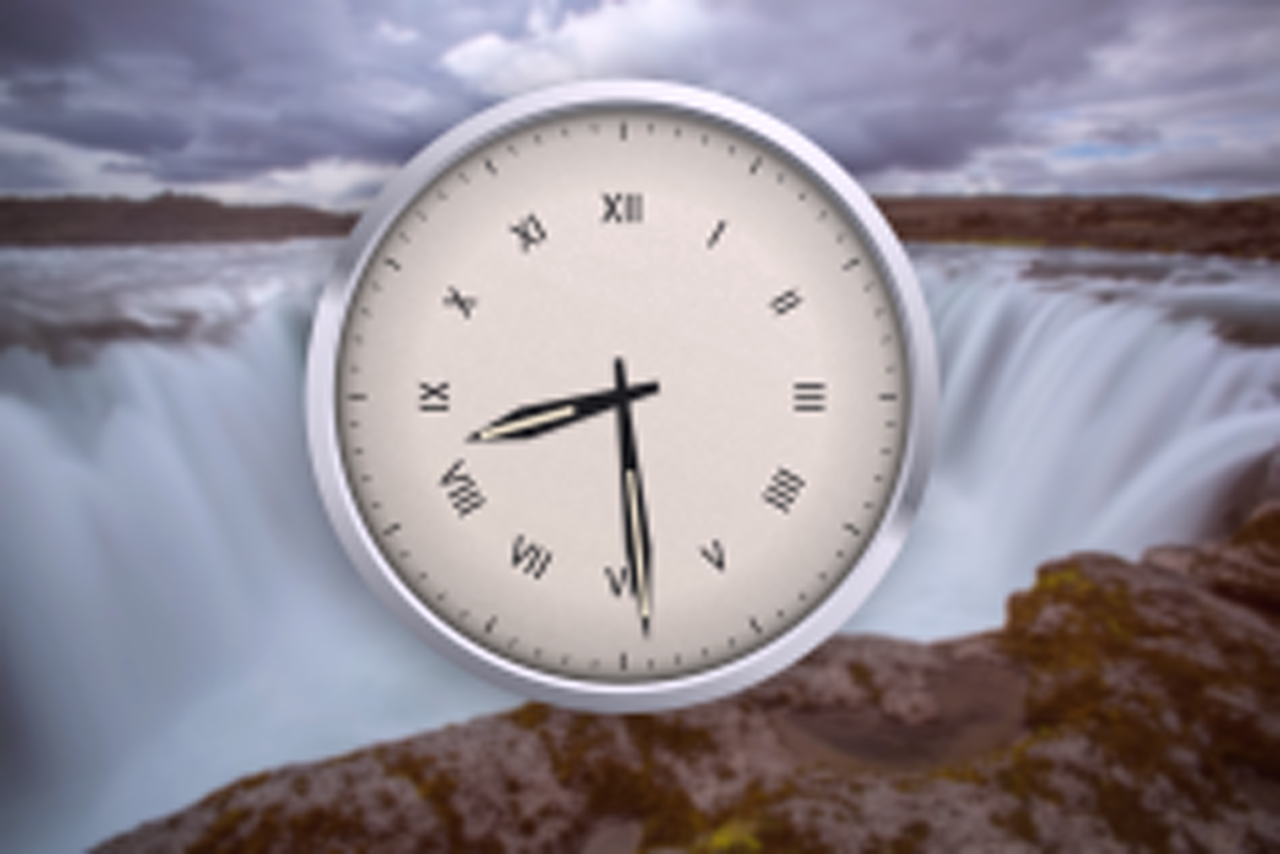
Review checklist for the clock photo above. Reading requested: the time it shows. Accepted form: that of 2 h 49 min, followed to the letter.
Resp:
8 h 29 min
